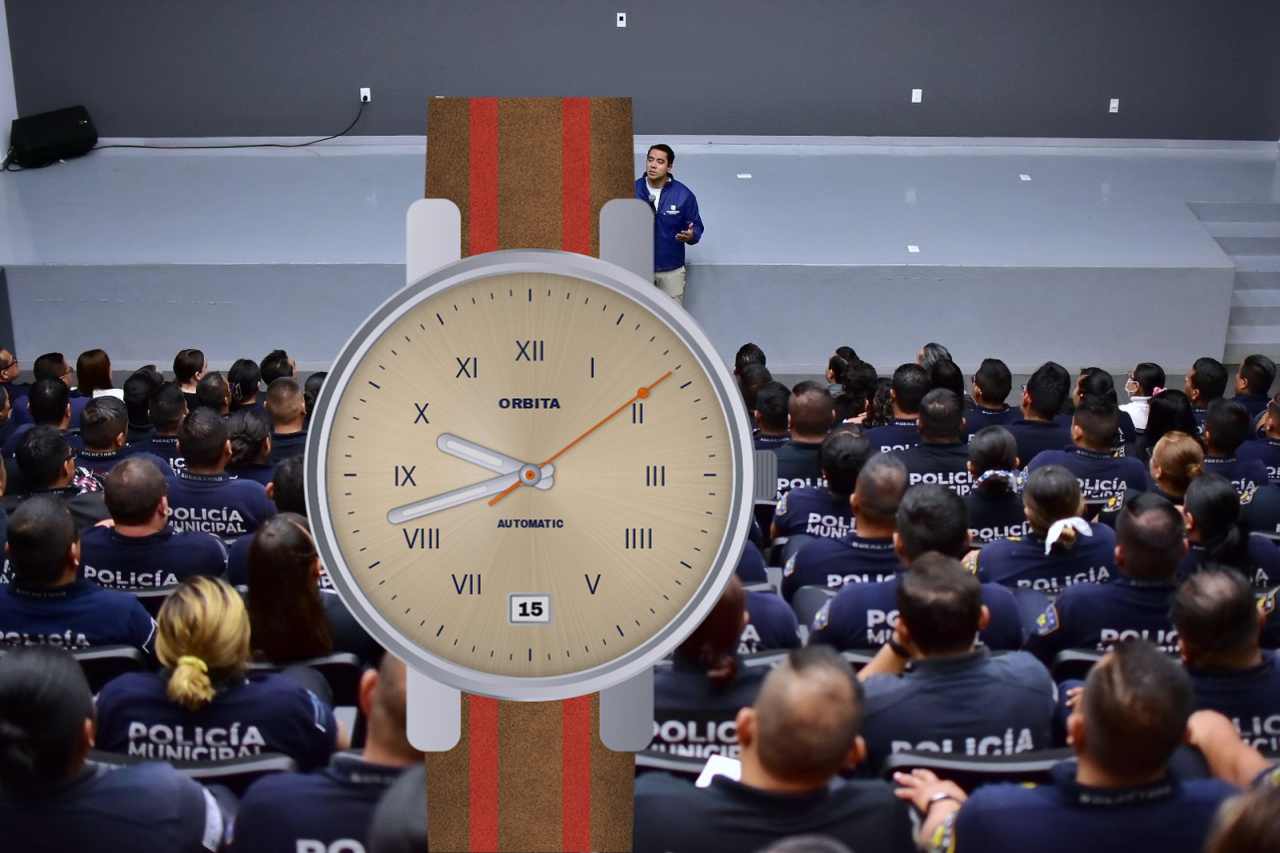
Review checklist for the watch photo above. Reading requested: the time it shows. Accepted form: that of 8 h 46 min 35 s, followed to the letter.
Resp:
9 h 42 min 09 s
